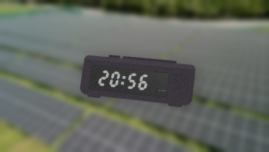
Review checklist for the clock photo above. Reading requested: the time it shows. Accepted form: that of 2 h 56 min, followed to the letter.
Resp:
20 h 56 min
